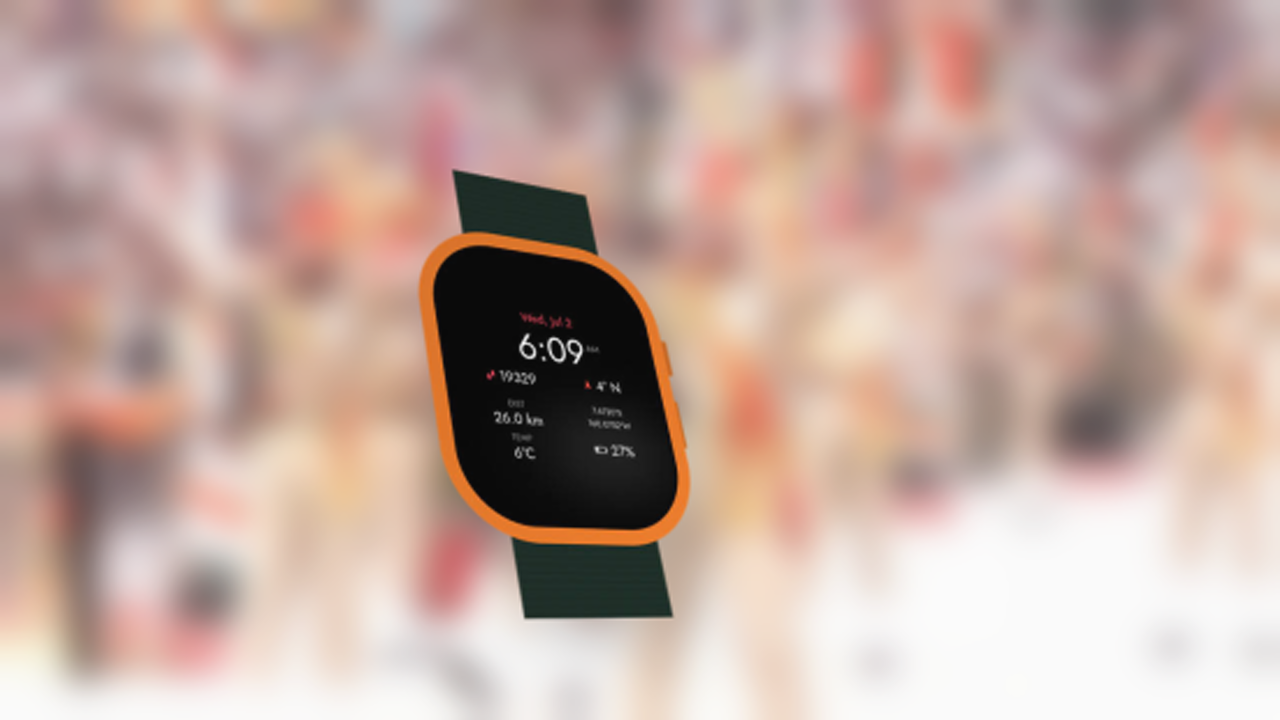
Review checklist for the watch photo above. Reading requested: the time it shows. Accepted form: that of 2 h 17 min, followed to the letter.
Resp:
6 h 09 min
